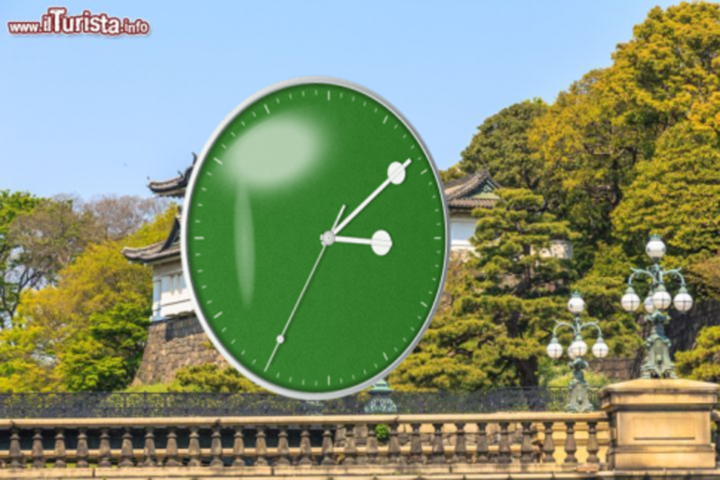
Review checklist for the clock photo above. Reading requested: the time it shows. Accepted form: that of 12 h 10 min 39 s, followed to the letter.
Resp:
3 h 08 min 35 s
